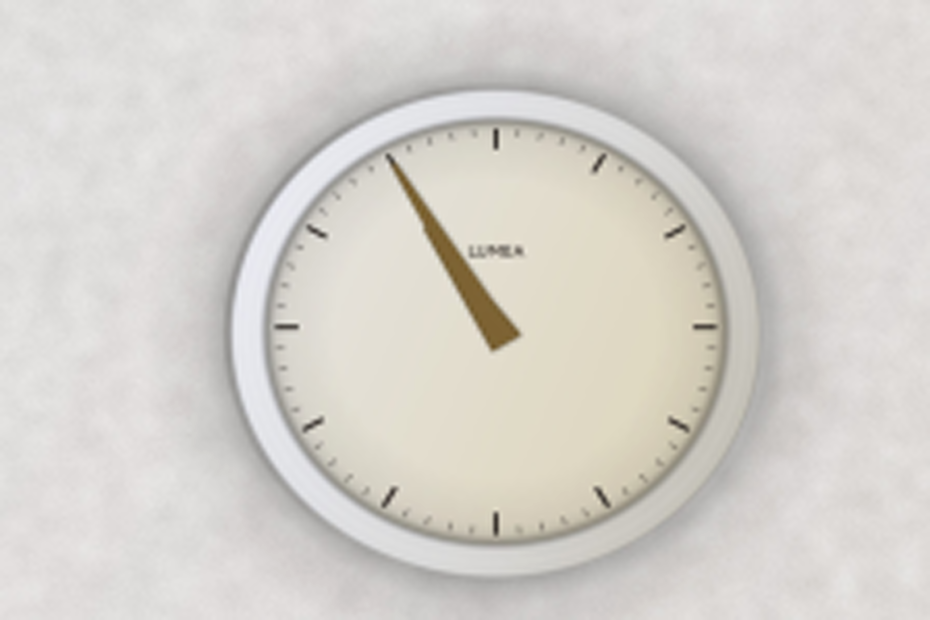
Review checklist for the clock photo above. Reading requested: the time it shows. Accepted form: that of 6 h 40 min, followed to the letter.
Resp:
10 h 55 min
